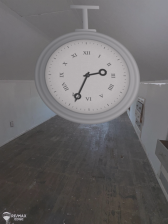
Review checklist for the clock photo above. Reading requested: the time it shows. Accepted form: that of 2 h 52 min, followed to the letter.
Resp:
2 h 34 min
